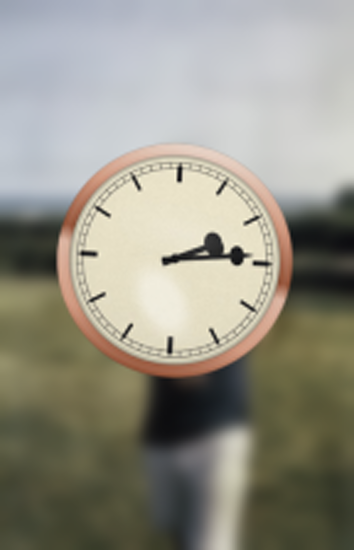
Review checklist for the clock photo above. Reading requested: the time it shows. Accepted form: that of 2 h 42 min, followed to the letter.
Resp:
2 h 14 min
